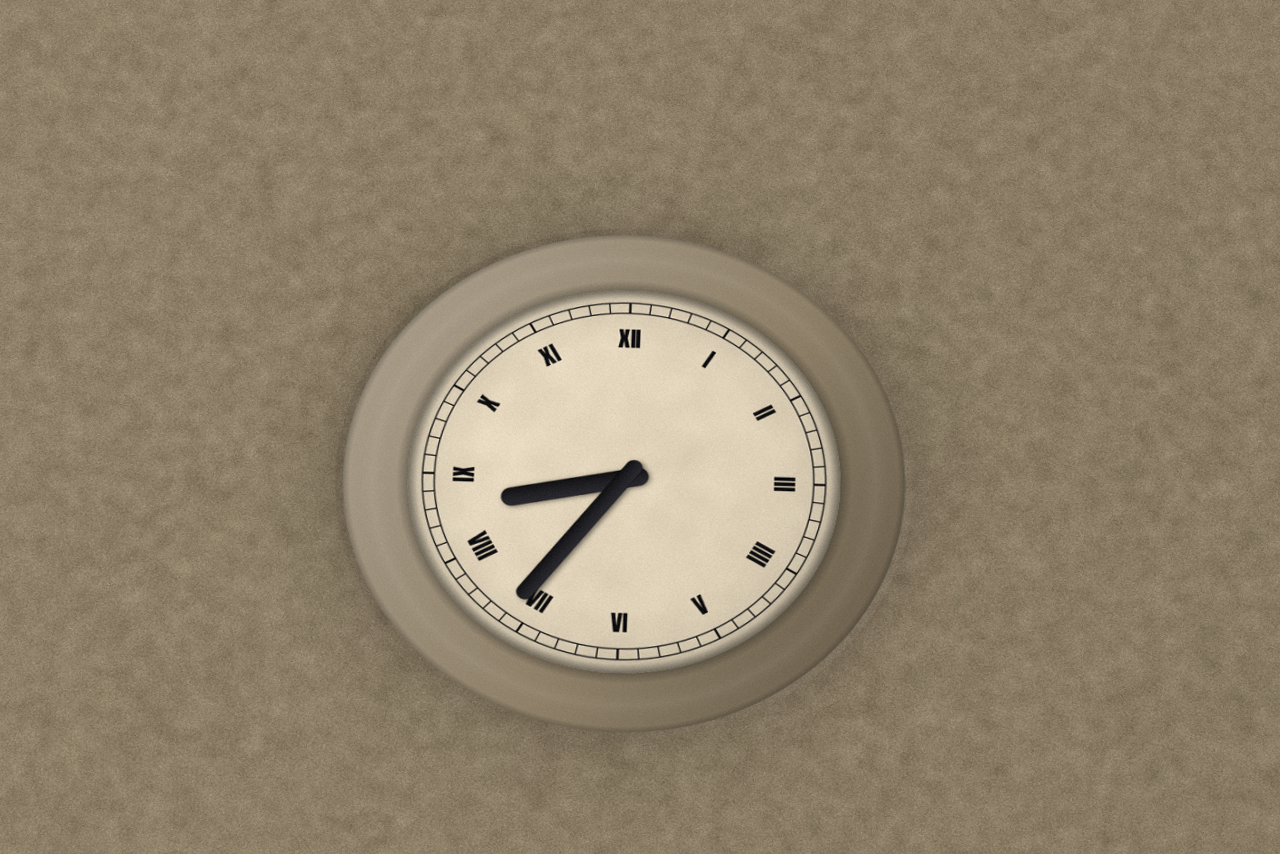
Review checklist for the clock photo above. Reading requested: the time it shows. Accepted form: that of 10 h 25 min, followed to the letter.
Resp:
8 h 36 min
